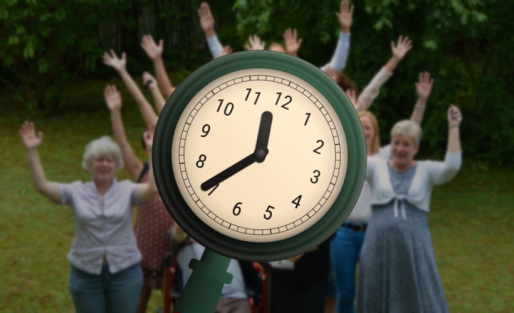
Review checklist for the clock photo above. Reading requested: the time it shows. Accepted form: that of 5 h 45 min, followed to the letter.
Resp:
11 h 36 min
